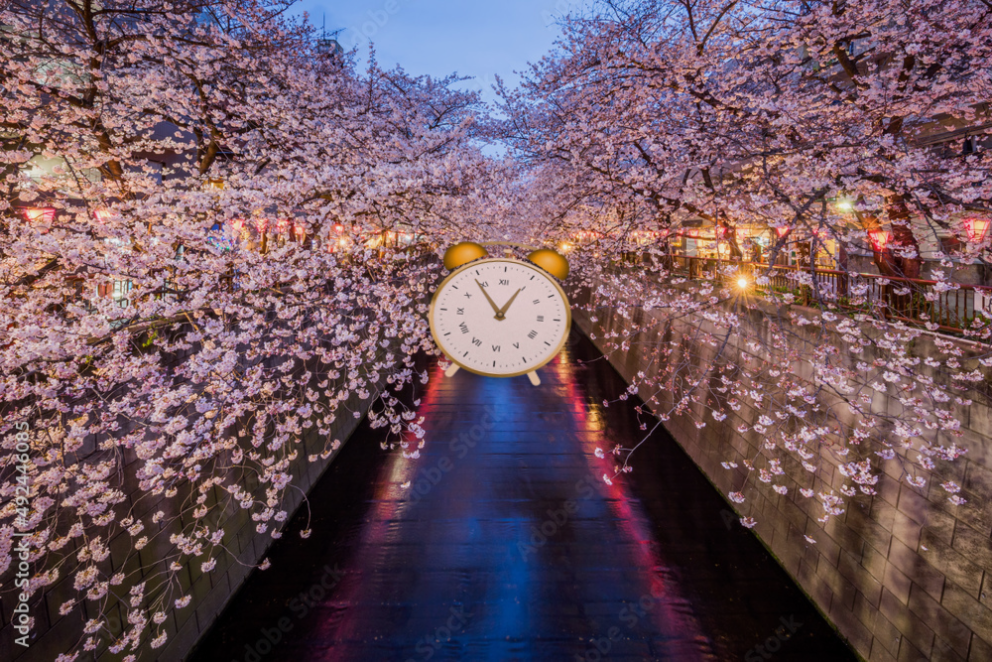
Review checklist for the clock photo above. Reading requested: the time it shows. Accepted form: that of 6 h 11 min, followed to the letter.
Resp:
12 h 54 min
